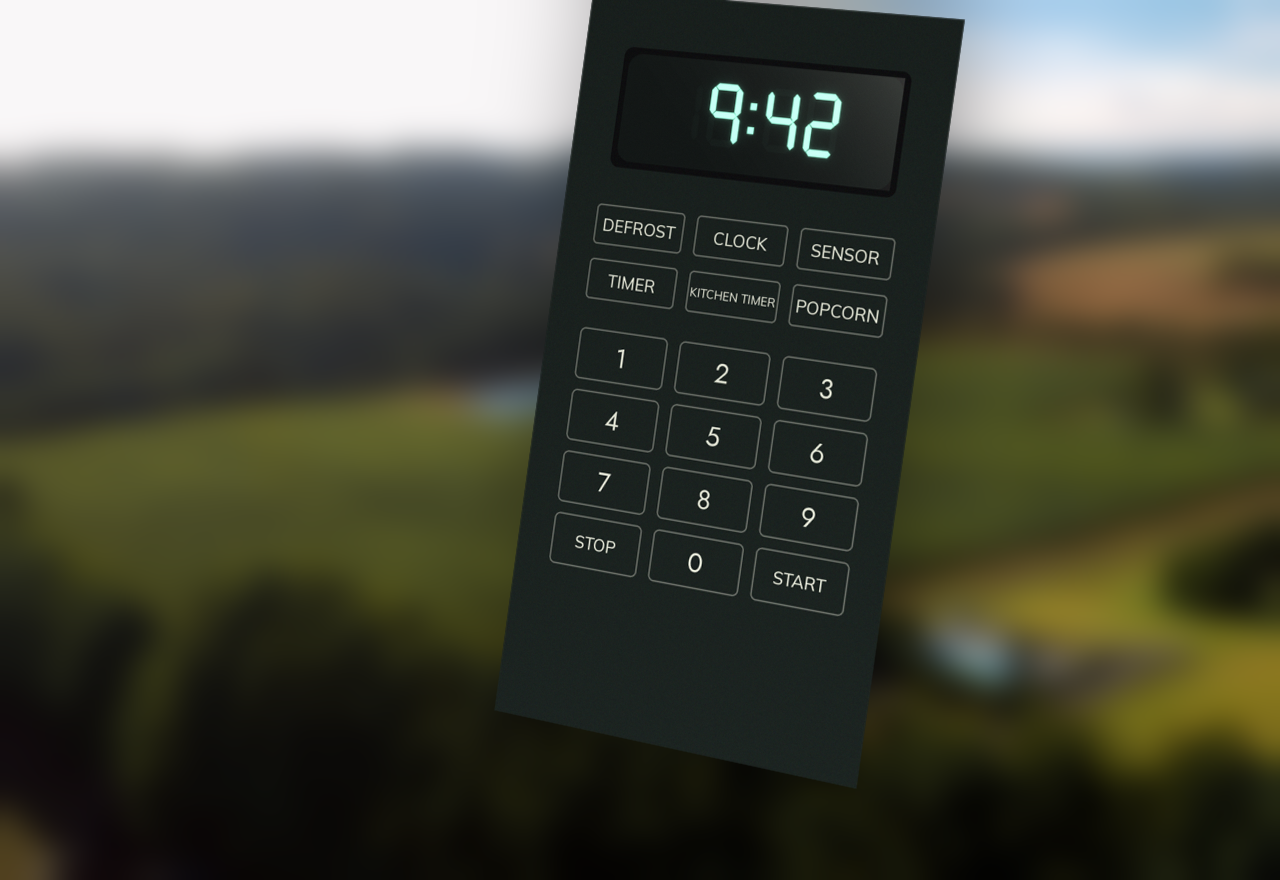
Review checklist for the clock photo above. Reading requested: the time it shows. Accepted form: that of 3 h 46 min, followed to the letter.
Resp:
9 h 42 min
